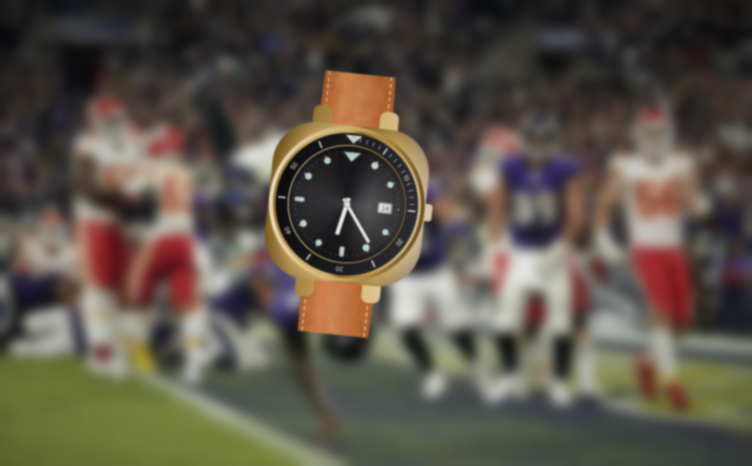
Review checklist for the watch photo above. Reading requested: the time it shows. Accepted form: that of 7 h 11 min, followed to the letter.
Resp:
6 h 24 min
